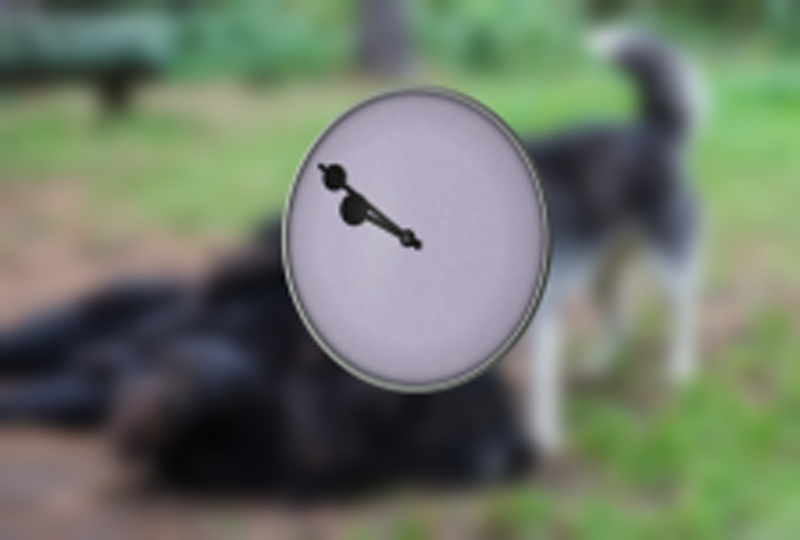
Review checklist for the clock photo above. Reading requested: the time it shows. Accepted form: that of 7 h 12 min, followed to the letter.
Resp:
9 h 51 min
